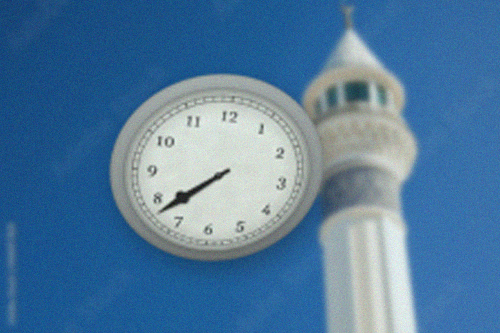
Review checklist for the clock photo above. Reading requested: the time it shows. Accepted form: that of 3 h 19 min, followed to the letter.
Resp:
7 h 38 min
